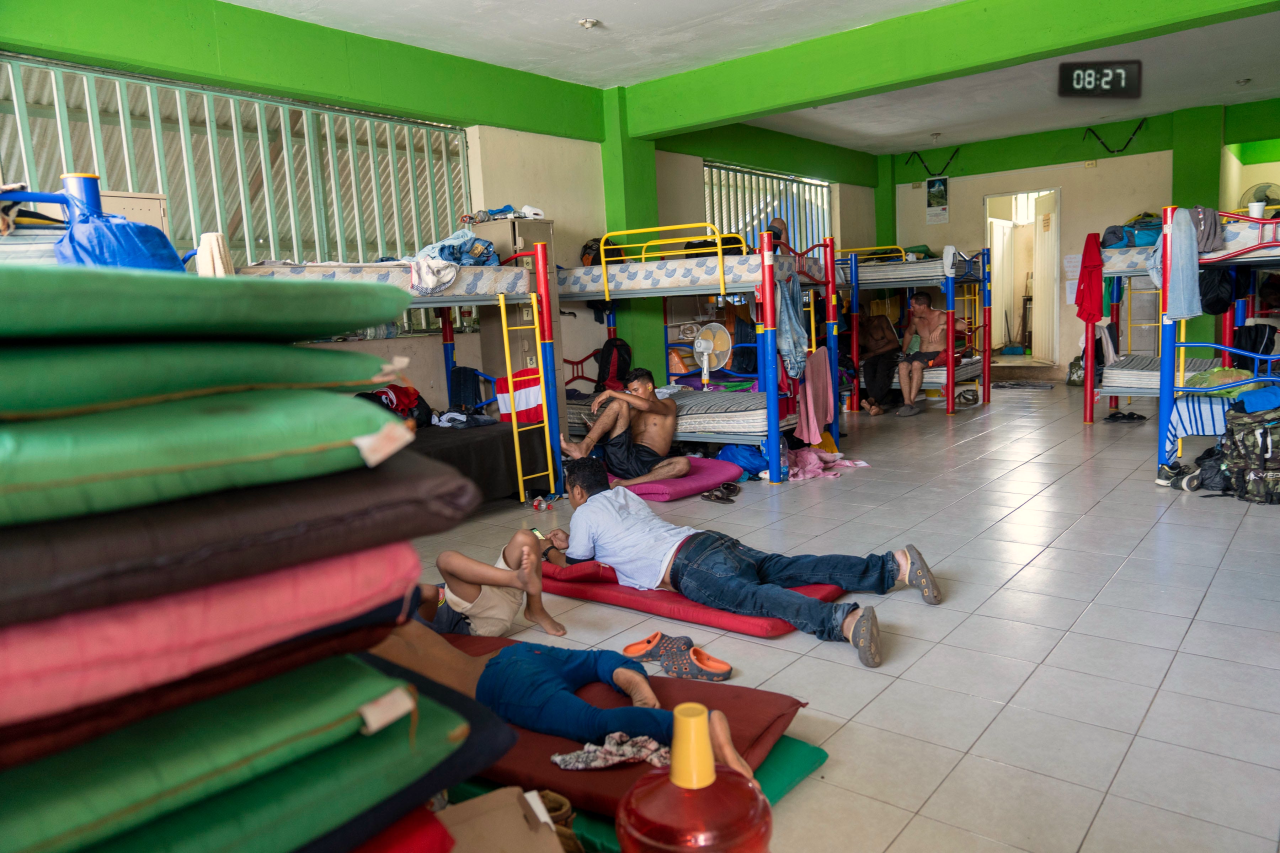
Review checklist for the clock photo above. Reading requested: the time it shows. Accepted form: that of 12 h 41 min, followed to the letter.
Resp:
8 h 27 min
